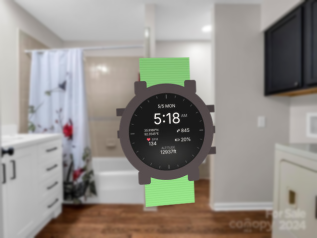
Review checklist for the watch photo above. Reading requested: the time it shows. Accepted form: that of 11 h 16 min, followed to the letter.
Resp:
5 h 18 min
